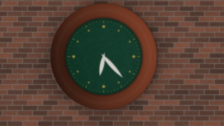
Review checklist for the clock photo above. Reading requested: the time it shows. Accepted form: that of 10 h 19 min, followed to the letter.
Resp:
6 h 23 min
